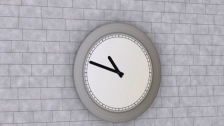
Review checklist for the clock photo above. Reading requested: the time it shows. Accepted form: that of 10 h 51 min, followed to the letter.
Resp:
10 h 48 min
